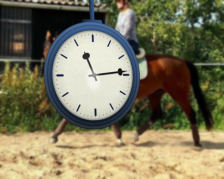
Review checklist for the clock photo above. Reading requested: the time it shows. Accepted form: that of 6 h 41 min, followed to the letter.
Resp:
11 h 14 min
